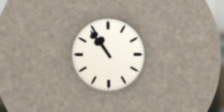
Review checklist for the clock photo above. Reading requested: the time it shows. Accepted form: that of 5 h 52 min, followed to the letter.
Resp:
10 h 54 min
